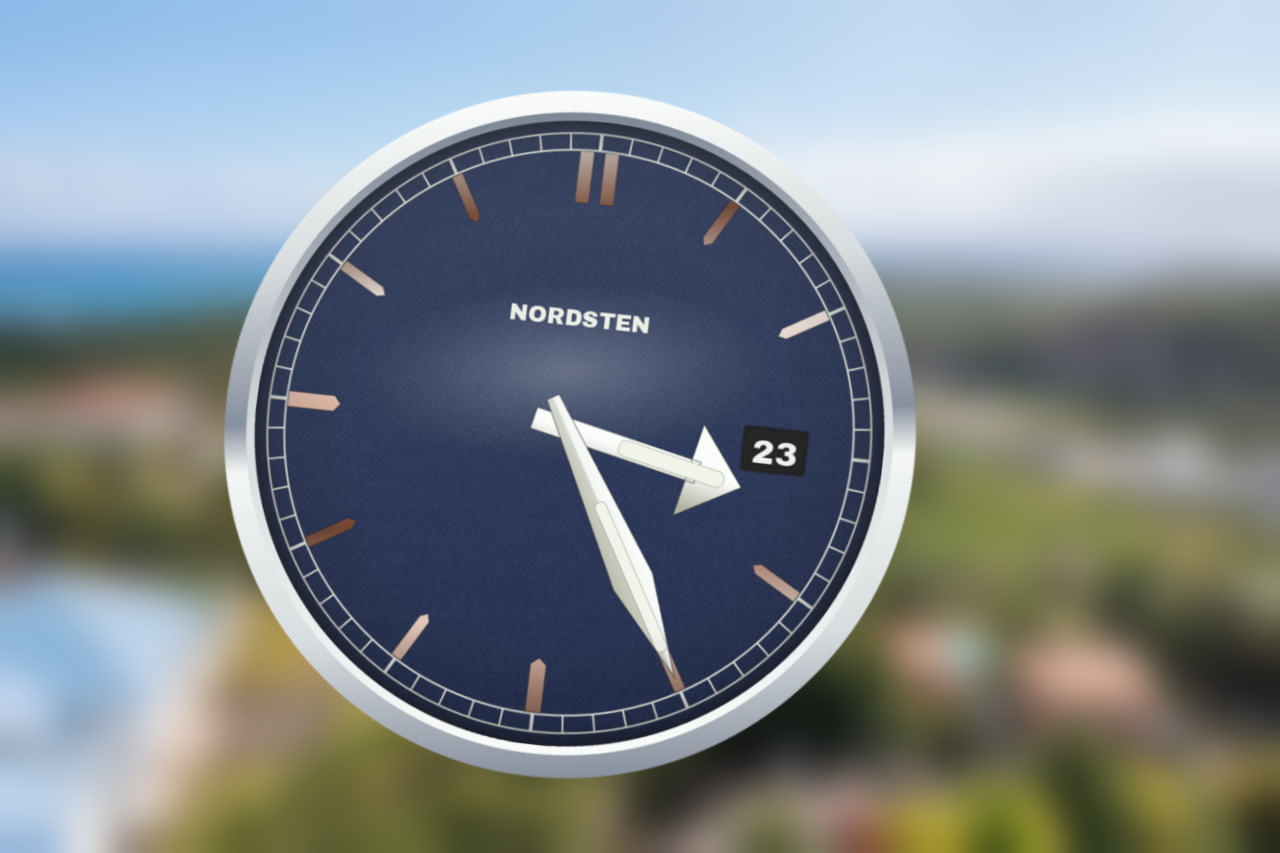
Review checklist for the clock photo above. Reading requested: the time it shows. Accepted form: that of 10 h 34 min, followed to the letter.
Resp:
3 h 25 min
